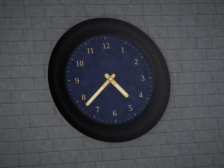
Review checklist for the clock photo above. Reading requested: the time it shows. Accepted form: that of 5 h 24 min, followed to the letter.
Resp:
4 h 38 min
